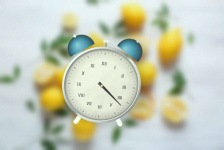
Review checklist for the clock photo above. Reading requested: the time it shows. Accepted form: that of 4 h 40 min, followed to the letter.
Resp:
4 h 22 min
